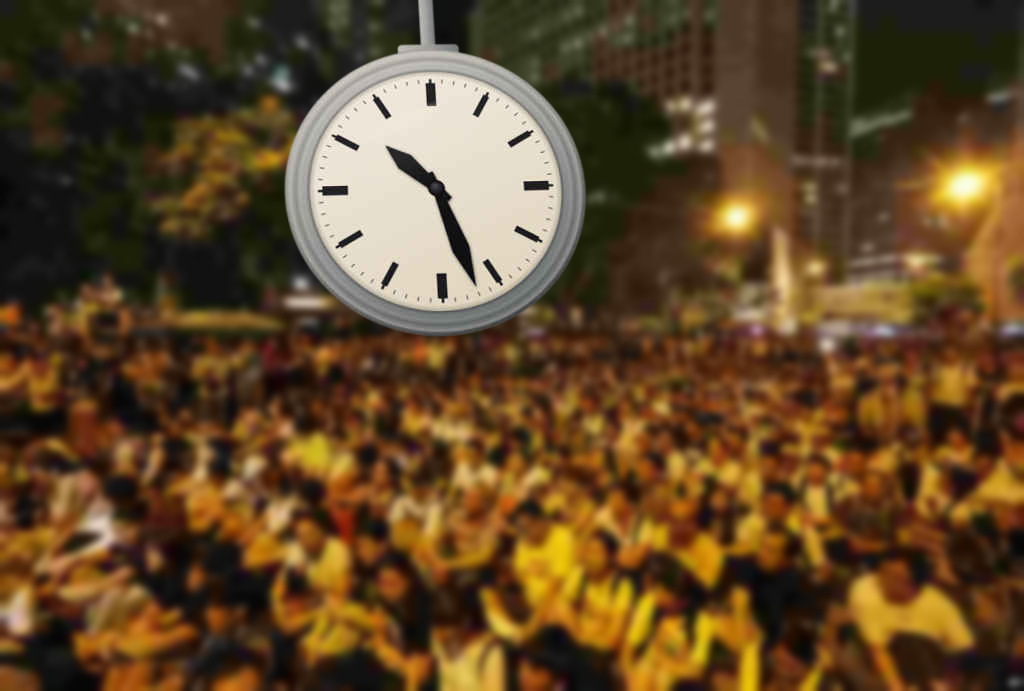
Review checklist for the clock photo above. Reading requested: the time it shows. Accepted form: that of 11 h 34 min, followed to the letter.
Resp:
10 h 27 min
